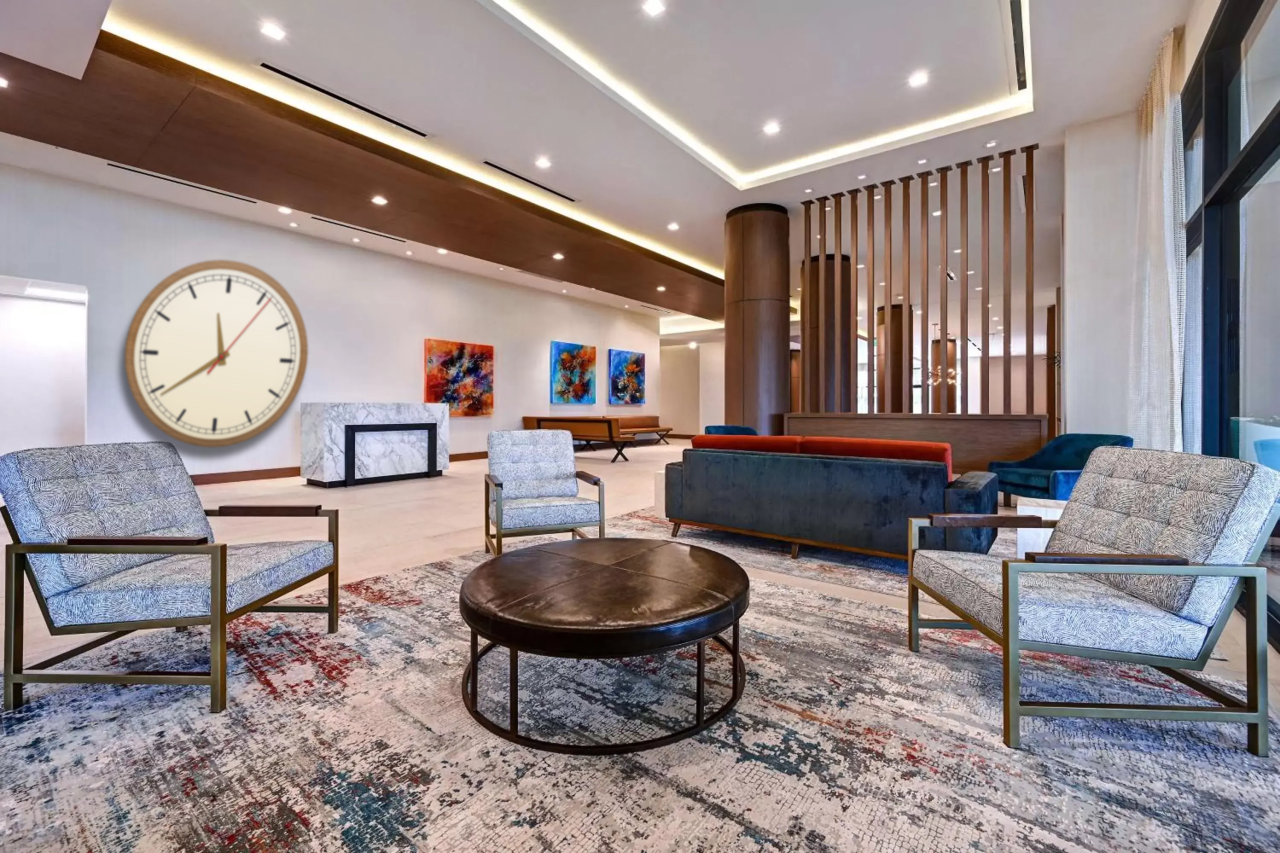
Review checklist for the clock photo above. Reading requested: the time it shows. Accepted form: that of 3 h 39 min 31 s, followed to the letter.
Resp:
11 h 39 min 06 s
